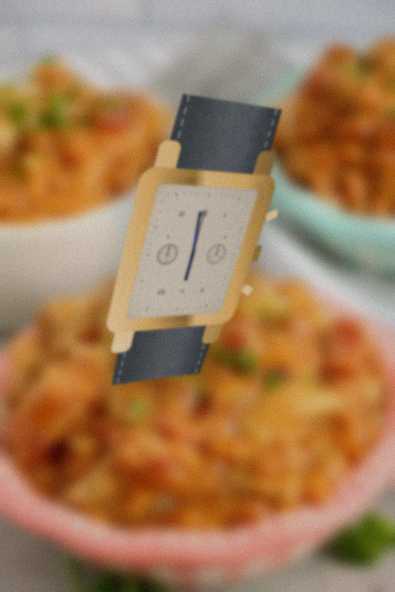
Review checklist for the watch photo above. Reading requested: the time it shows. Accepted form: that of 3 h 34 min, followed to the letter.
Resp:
5 h 59 min
